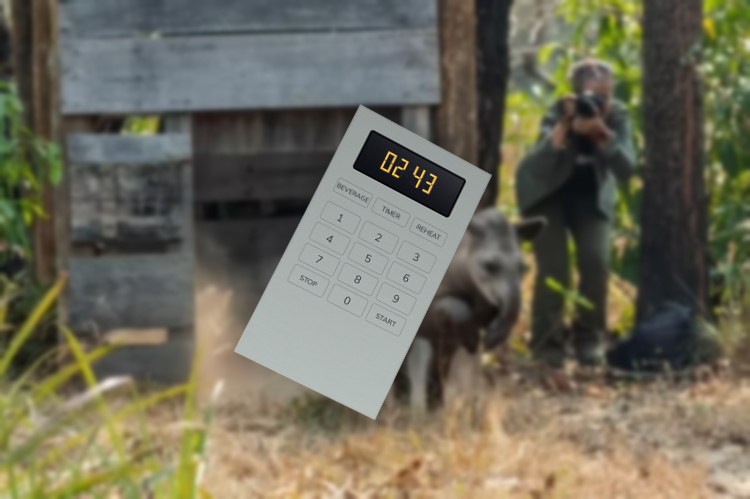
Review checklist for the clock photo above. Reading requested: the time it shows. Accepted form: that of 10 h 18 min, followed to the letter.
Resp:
2 h 43 min
